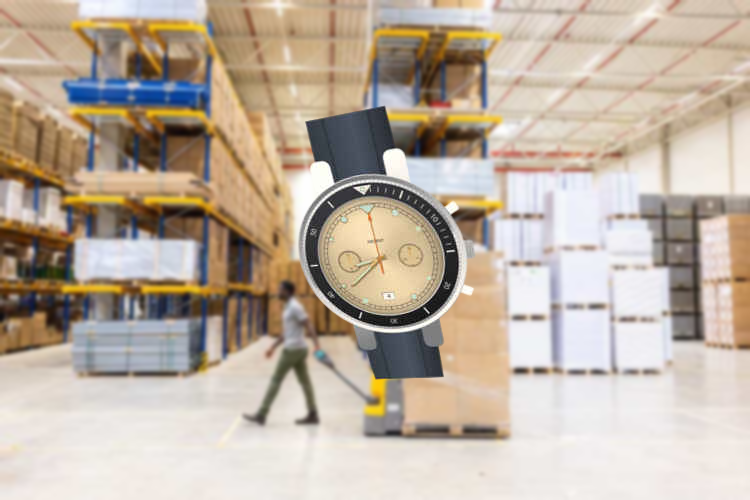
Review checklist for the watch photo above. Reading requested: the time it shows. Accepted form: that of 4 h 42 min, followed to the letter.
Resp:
8 h 39 min
